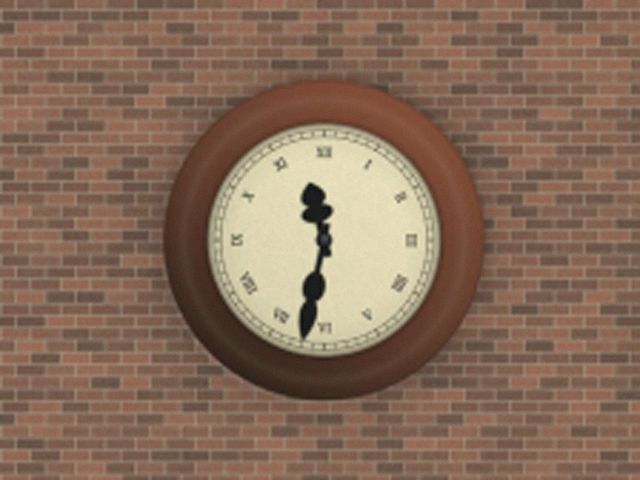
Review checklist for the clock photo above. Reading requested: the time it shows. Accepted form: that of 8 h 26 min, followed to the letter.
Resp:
11 h 32 min
